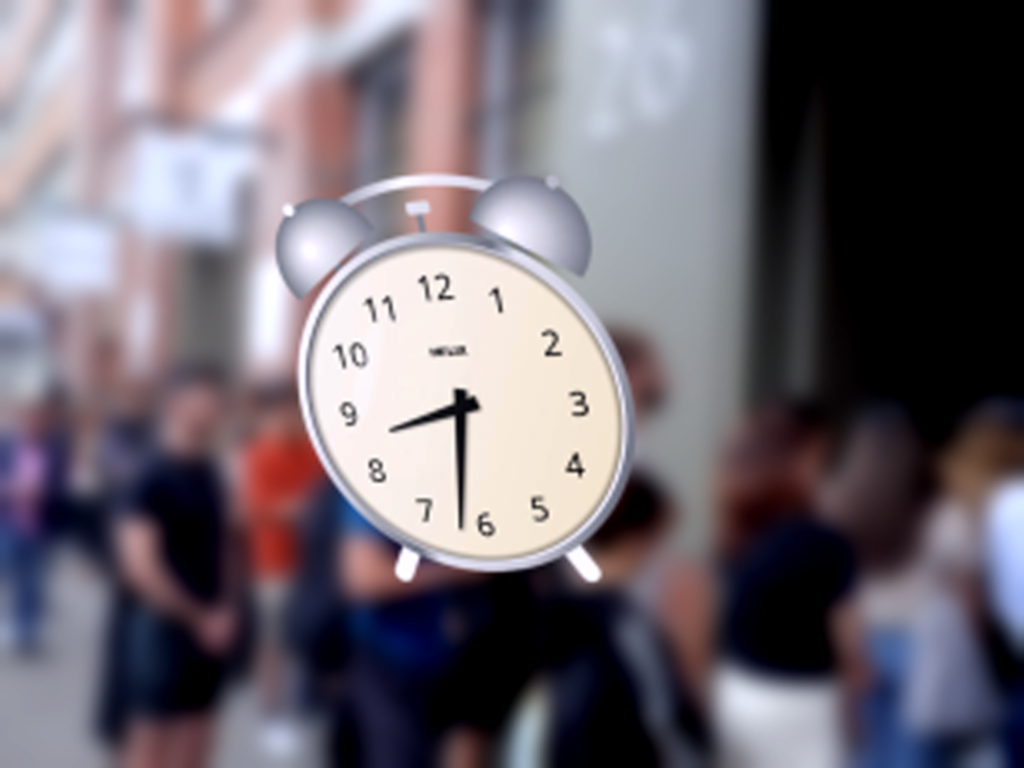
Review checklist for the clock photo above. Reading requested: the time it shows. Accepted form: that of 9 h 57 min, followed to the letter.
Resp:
8 h 32 min
